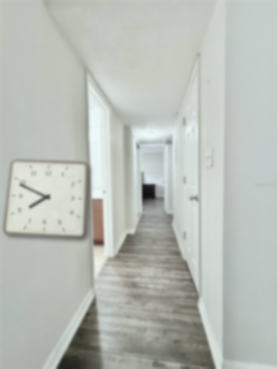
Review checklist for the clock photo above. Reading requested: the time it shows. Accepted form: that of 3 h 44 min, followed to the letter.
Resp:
7 h 49 min
